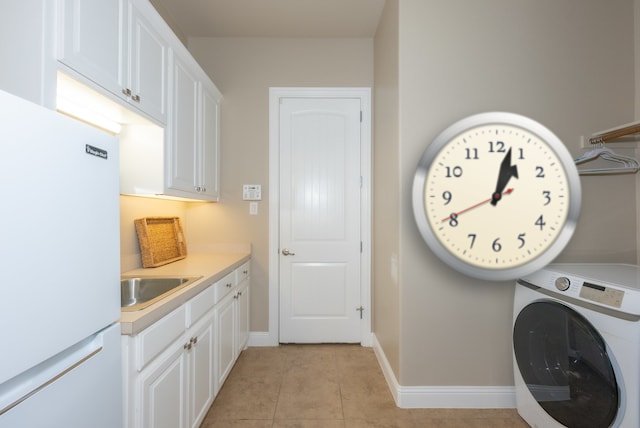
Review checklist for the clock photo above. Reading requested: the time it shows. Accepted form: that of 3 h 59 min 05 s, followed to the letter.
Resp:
1 h 02 min 41 s
